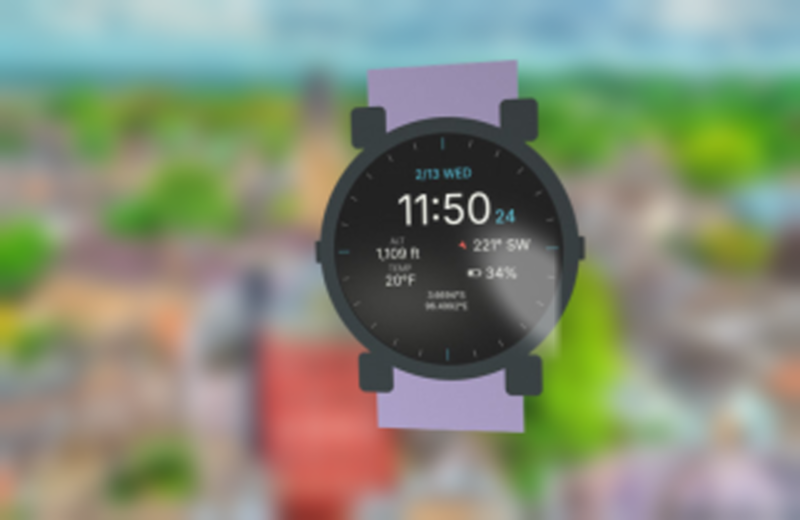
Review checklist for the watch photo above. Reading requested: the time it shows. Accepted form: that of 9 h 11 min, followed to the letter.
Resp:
11 h 50 min
